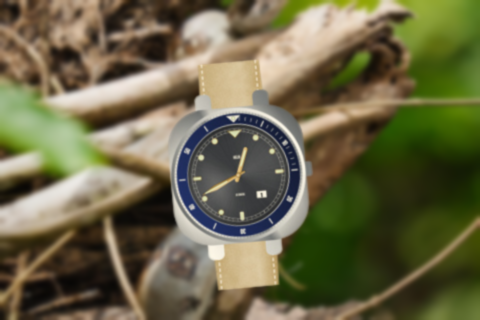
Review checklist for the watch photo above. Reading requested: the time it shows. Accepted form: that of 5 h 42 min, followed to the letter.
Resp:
12 h 41 min
